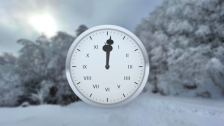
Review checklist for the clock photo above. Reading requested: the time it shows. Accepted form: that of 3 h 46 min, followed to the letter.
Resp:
12 h 01 min
